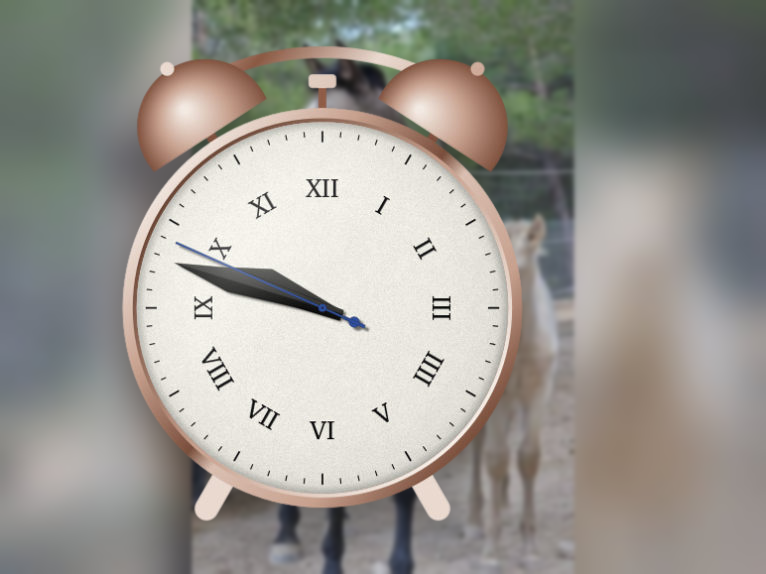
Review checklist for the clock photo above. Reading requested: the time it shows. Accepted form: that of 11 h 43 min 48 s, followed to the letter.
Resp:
9 h 47 min 49 s
